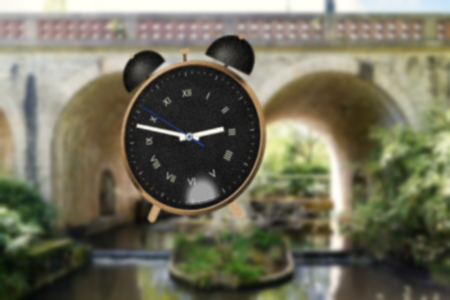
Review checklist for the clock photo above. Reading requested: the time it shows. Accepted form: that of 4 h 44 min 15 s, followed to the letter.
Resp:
2 h 47 min 51 s
